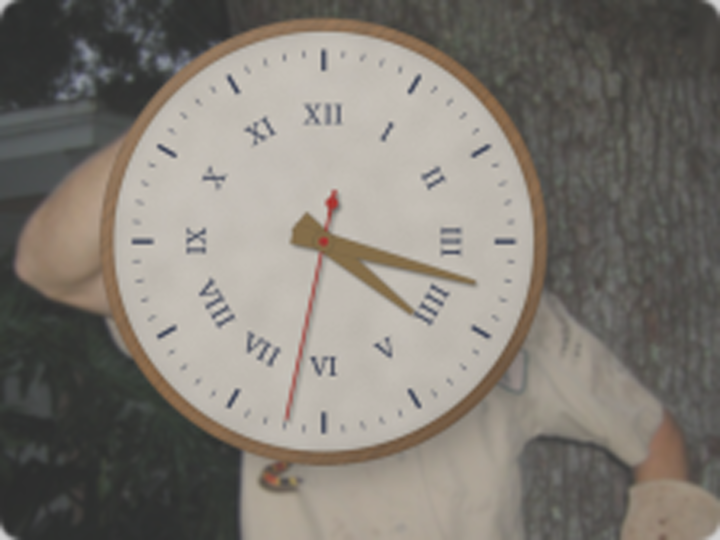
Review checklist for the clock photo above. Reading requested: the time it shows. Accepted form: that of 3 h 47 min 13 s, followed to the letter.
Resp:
4 h 17 min 32 s
